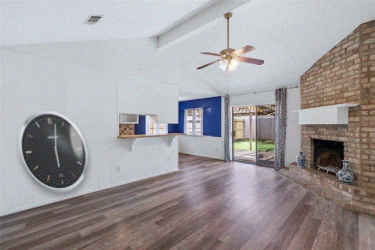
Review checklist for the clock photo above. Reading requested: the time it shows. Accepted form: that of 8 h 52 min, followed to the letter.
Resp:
6 h 02 min
